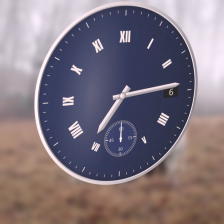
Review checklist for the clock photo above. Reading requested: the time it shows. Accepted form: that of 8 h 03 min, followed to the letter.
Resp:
7 h 14 min
